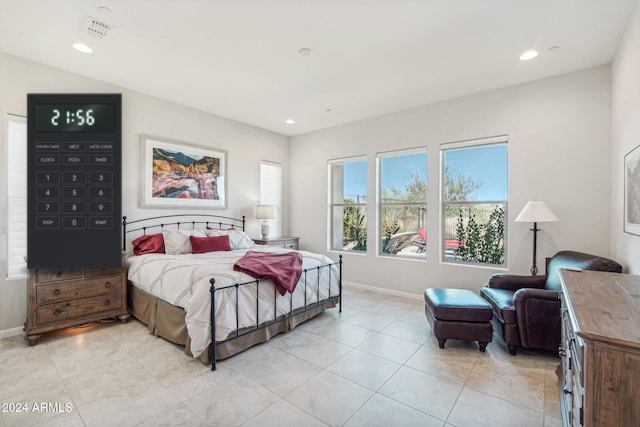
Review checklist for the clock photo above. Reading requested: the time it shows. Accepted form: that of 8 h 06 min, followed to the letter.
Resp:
21 h 56 min
